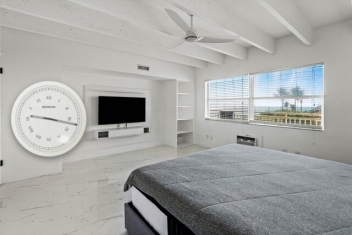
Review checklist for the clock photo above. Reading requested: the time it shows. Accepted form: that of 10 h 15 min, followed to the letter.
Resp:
9 h 17 min
